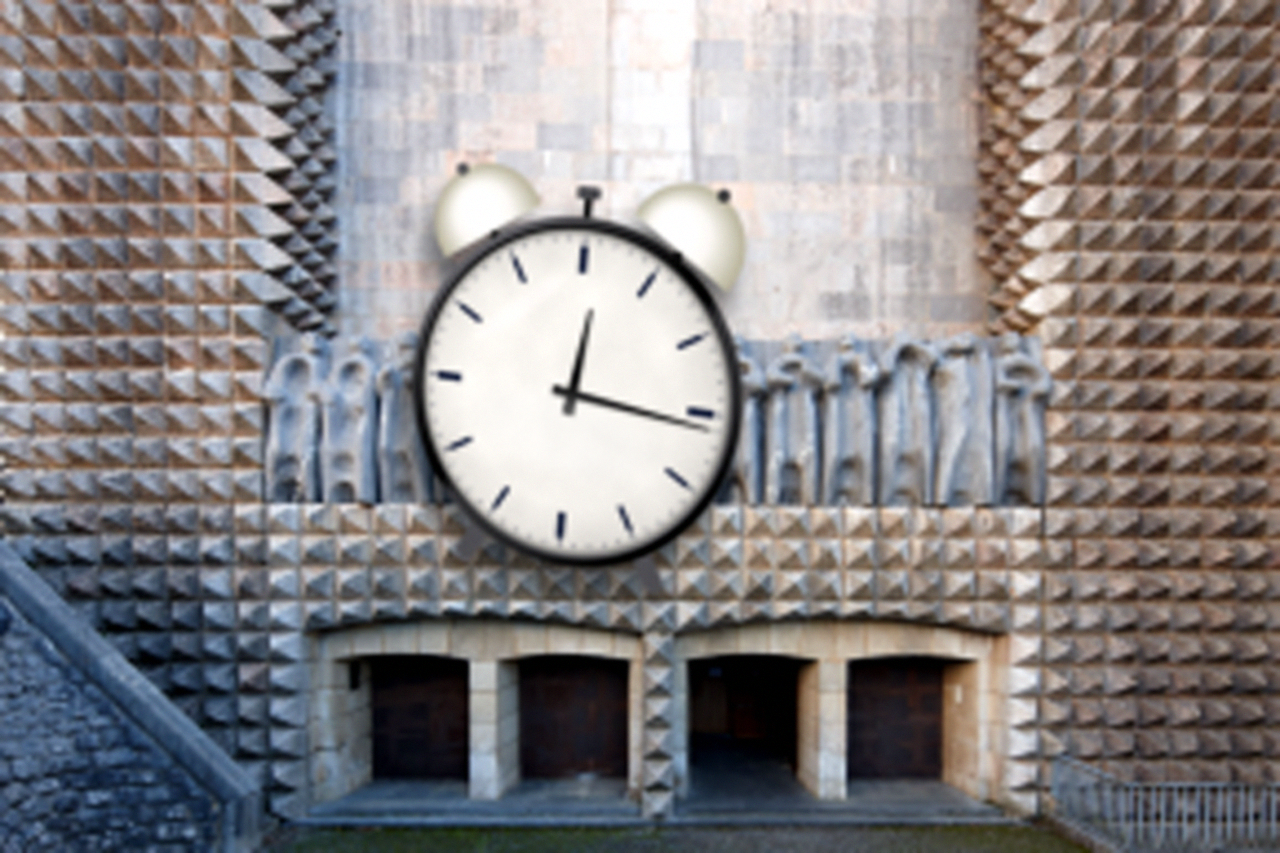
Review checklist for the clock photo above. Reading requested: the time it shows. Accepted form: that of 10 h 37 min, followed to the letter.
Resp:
12 h 16 min
